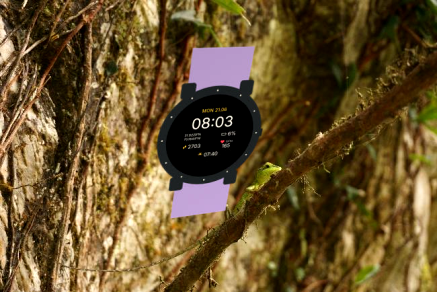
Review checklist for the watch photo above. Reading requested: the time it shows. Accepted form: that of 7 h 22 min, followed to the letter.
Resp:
8 h 03 min
